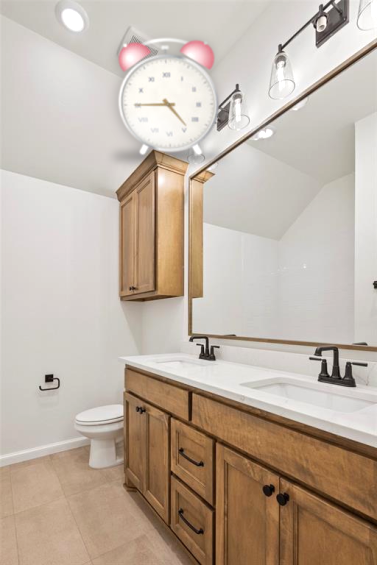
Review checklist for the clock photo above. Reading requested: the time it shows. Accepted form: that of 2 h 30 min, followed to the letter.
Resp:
4 h 45 min
